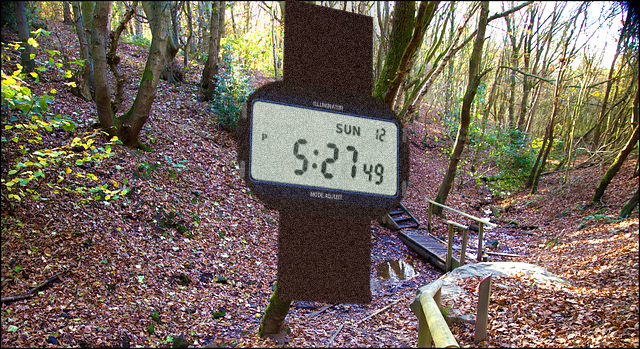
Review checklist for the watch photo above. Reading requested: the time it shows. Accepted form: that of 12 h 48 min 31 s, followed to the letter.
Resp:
5 h 27 min 49 s
